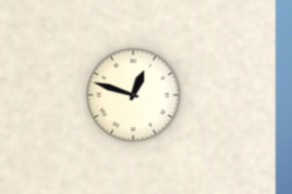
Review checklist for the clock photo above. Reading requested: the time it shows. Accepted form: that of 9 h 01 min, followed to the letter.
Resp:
12 h 48 min
